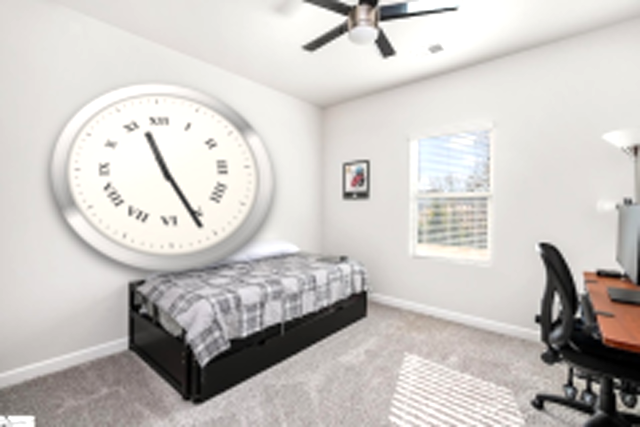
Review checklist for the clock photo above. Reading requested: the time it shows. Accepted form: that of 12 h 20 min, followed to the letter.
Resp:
11 h 26 min
